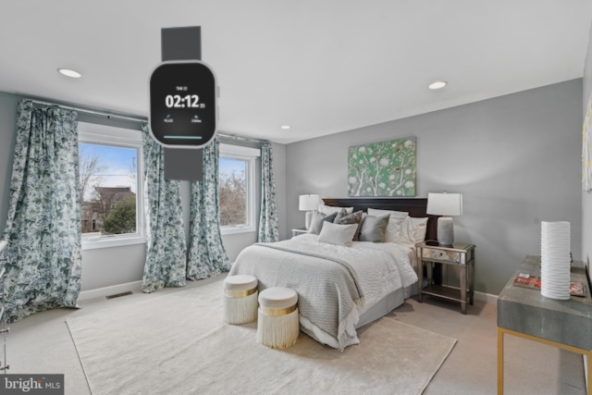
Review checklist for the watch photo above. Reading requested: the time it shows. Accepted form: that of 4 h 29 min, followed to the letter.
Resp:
2 h 12 min
